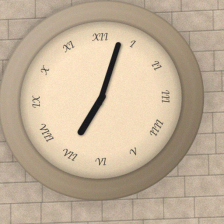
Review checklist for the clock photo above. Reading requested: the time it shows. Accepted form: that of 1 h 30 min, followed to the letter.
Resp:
7 h 03 min
